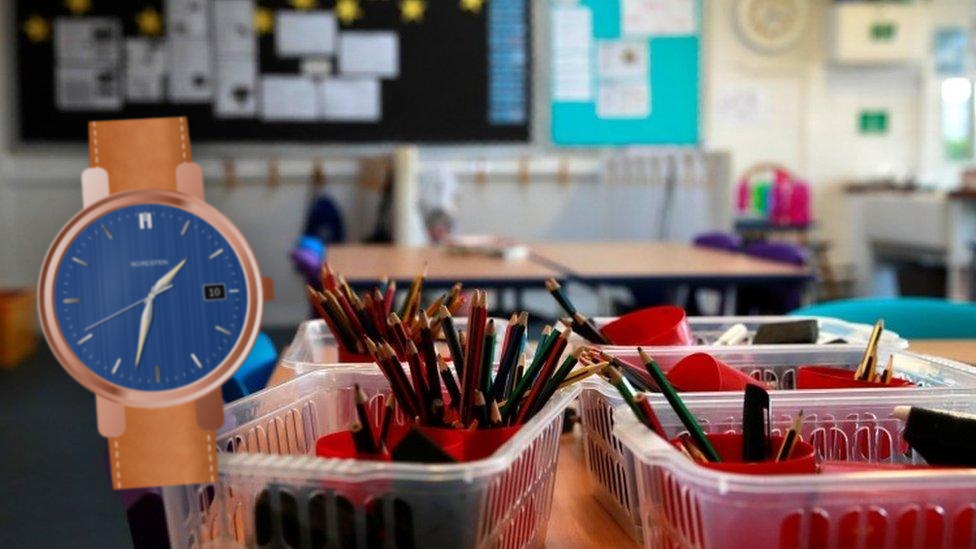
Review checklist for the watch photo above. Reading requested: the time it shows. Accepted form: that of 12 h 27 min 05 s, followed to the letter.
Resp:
1 h 32 min 41 s
